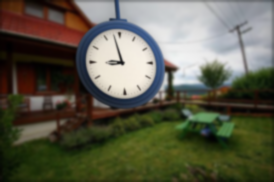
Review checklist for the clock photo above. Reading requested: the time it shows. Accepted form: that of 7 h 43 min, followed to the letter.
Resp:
8 h 58 min
